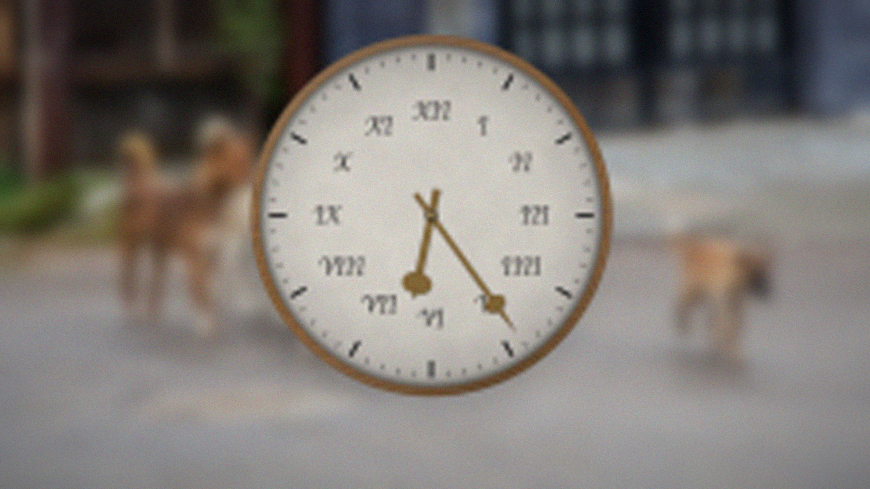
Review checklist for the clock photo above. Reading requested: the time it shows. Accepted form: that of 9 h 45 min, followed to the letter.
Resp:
6 h 24 min
